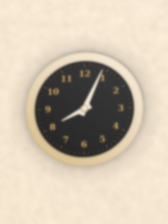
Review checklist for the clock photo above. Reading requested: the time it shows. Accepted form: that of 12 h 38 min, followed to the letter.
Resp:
8 h 04 min
